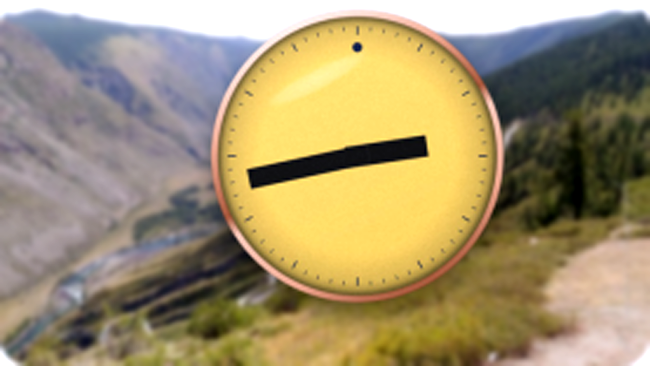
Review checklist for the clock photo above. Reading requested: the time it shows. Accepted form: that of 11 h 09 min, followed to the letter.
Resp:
2 h 43 min
